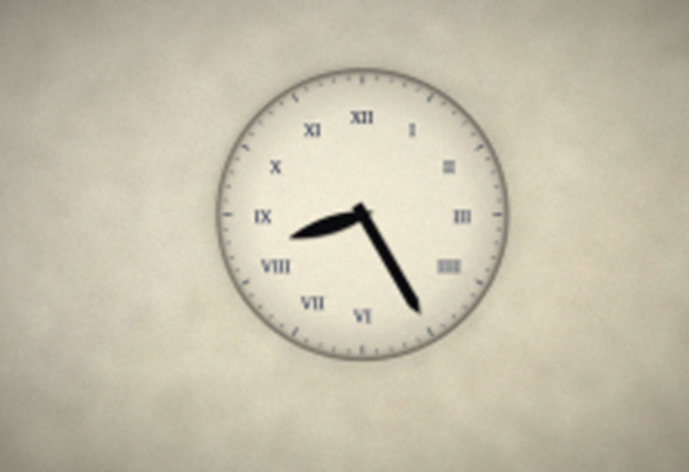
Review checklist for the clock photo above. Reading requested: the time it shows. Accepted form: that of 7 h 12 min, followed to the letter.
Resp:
8 h 25 min
